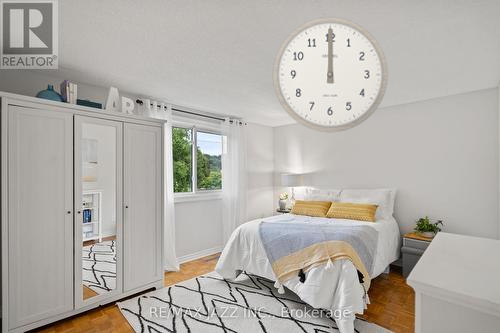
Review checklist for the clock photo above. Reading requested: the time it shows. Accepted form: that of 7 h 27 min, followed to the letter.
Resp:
12 h 00 min
